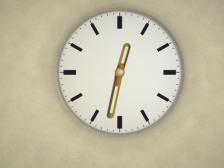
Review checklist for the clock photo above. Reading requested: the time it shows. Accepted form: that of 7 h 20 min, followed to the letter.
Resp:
12 h 32 min
